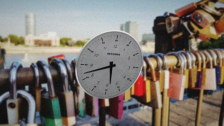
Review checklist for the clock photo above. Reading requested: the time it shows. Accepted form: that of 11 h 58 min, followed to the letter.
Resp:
5 h 42 min
